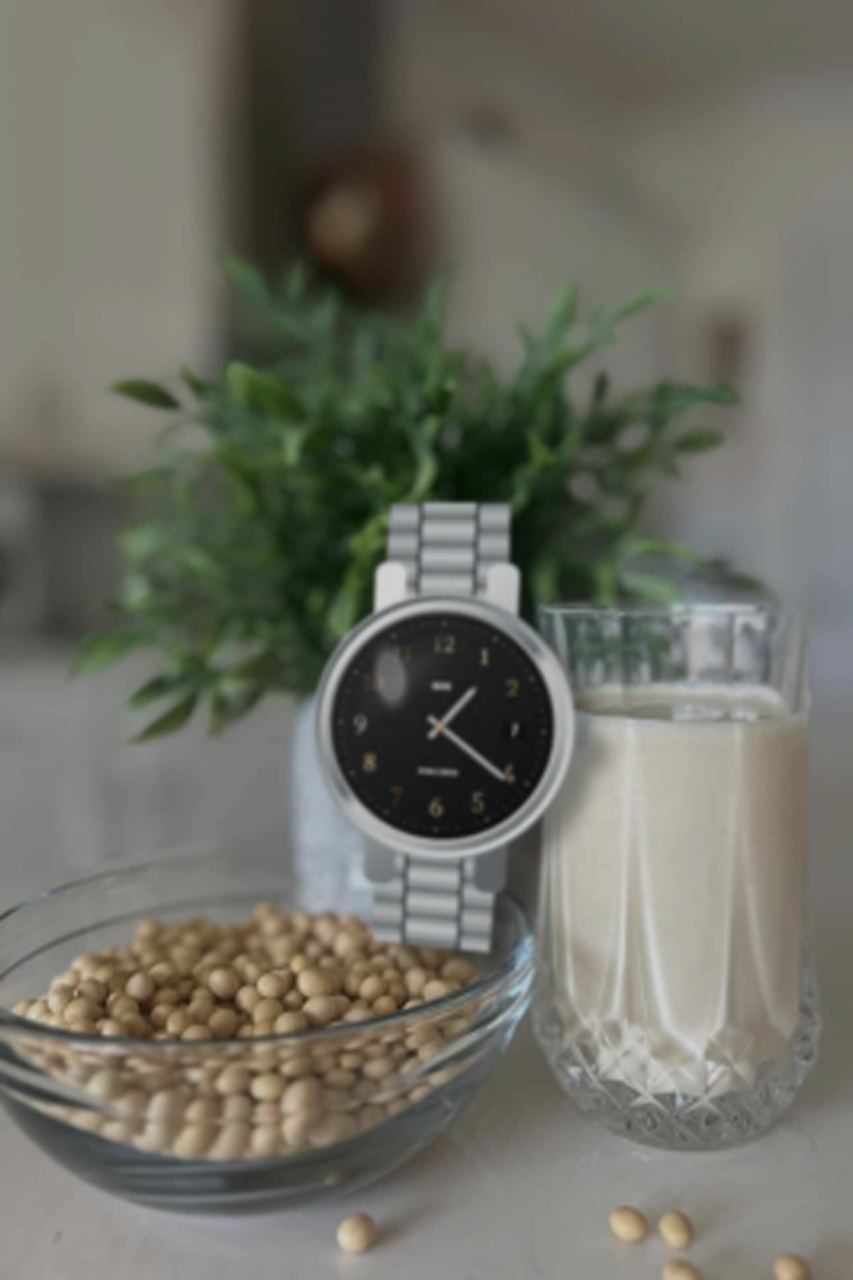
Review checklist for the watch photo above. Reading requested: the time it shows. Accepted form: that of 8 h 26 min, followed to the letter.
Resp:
1 h 21 min
